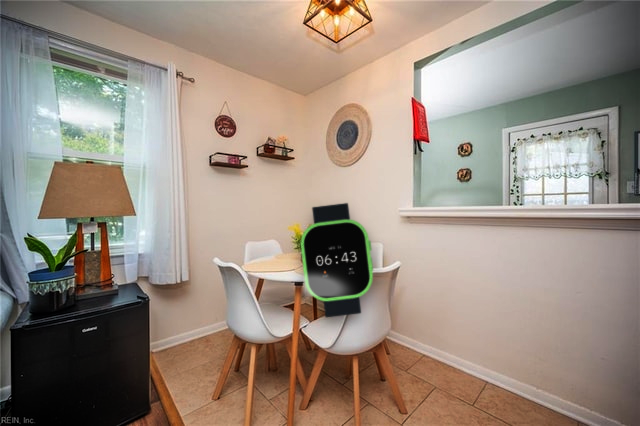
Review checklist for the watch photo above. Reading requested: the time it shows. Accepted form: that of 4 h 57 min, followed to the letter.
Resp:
6 h 43 min
